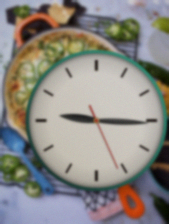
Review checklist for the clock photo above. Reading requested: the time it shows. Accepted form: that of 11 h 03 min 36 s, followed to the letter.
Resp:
9 h 15 min 26 s
